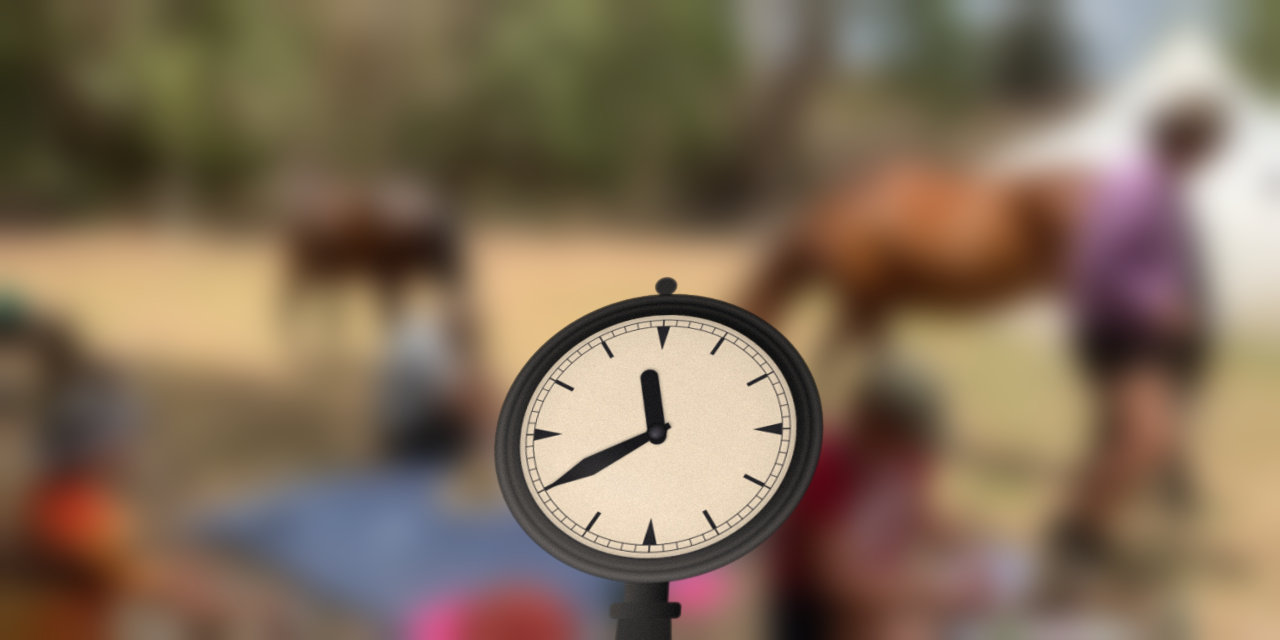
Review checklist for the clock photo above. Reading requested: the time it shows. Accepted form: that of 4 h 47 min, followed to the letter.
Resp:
11 h 40 min
